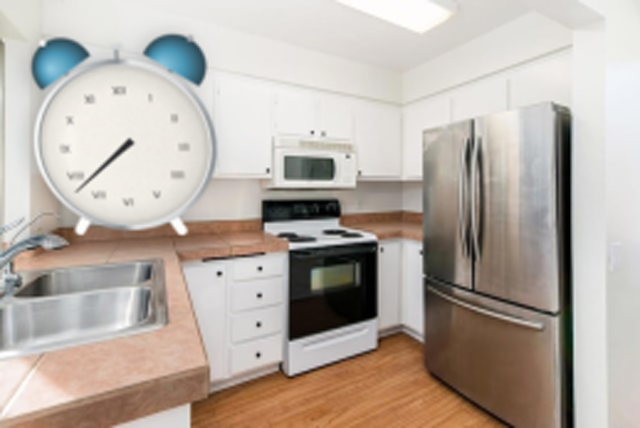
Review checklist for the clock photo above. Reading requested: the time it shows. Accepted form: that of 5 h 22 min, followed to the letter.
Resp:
7 h 38 min
